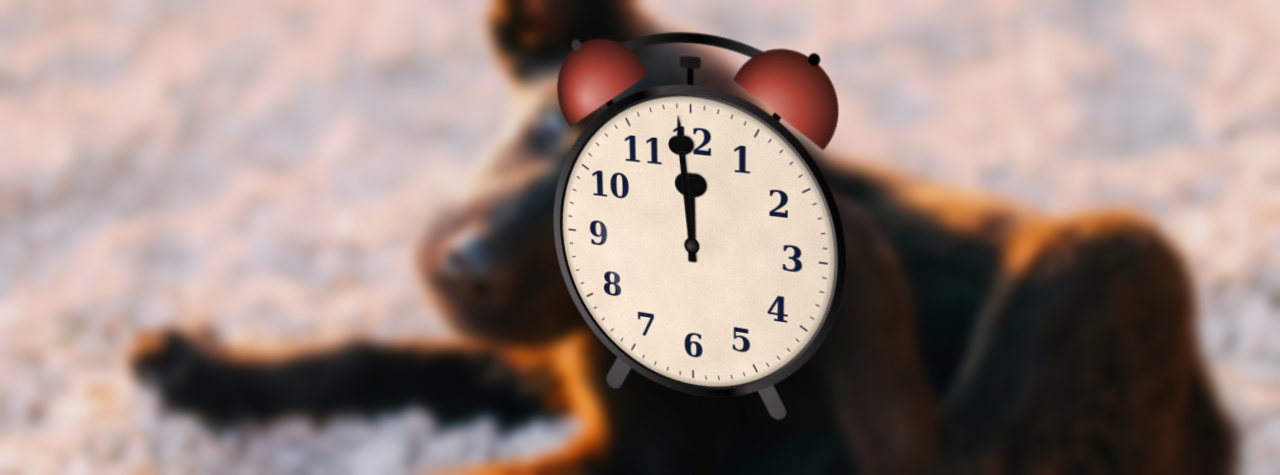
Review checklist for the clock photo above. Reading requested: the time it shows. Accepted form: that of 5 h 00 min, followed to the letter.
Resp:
11 h 59 min
